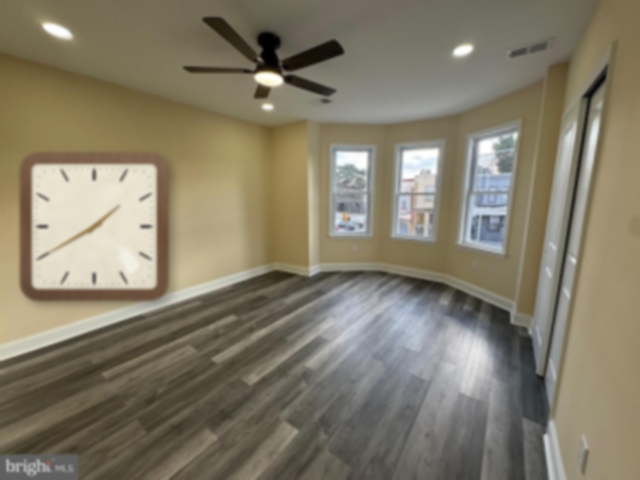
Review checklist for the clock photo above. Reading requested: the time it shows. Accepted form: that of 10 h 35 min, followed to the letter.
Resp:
1 h 40 min
